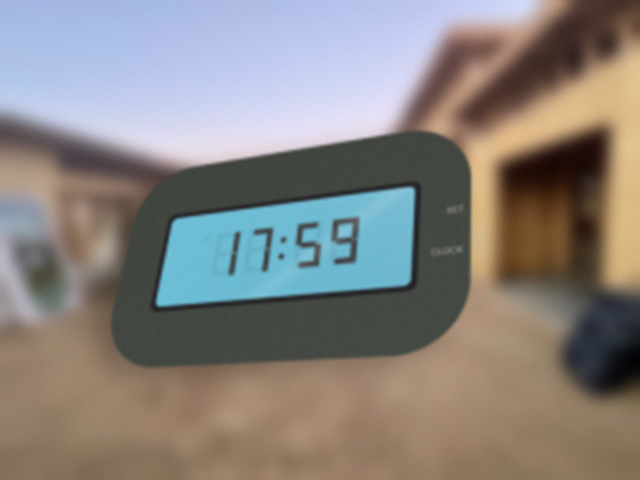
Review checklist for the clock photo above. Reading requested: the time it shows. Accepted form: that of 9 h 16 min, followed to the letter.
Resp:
17 h 59 min
